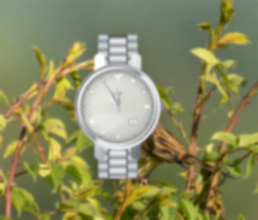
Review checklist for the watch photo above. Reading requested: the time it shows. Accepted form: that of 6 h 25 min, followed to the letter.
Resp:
11 h 55 min
